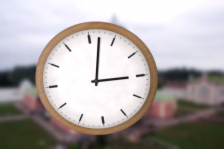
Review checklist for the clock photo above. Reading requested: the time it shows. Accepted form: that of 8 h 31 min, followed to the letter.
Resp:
3 h 02 min
